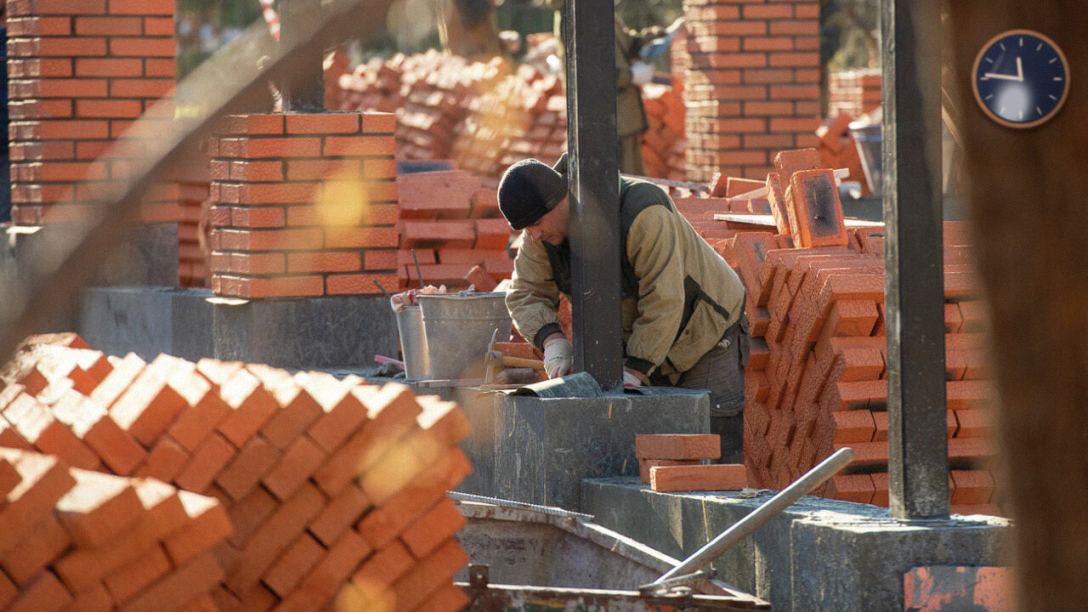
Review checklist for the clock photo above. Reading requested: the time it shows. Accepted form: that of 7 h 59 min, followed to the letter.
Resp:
11 h 46 min
